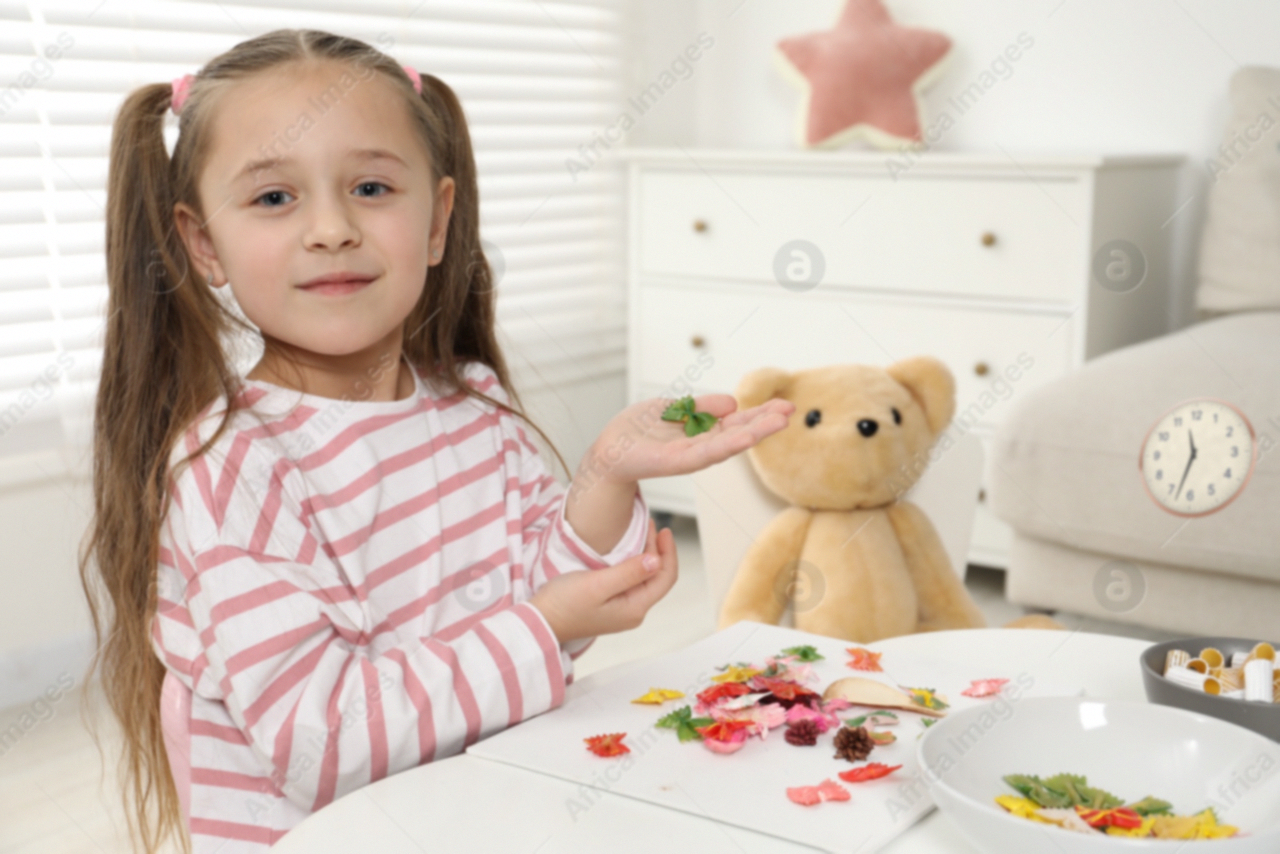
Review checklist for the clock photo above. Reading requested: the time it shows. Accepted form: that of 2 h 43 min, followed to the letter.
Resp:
11 h 33 min
